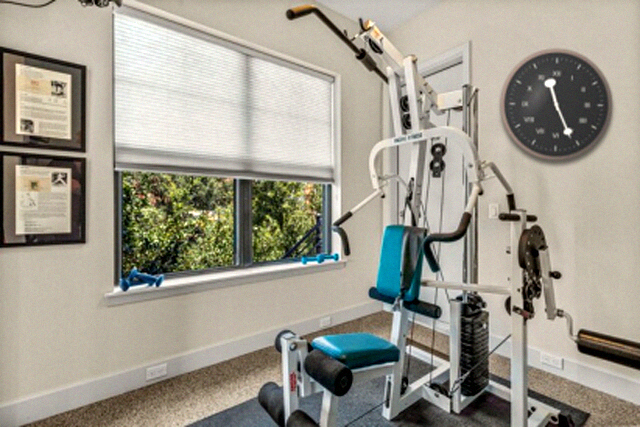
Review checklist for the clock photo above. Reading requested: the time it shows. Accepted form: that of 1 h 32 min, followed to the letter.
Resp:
11 h 26 min
